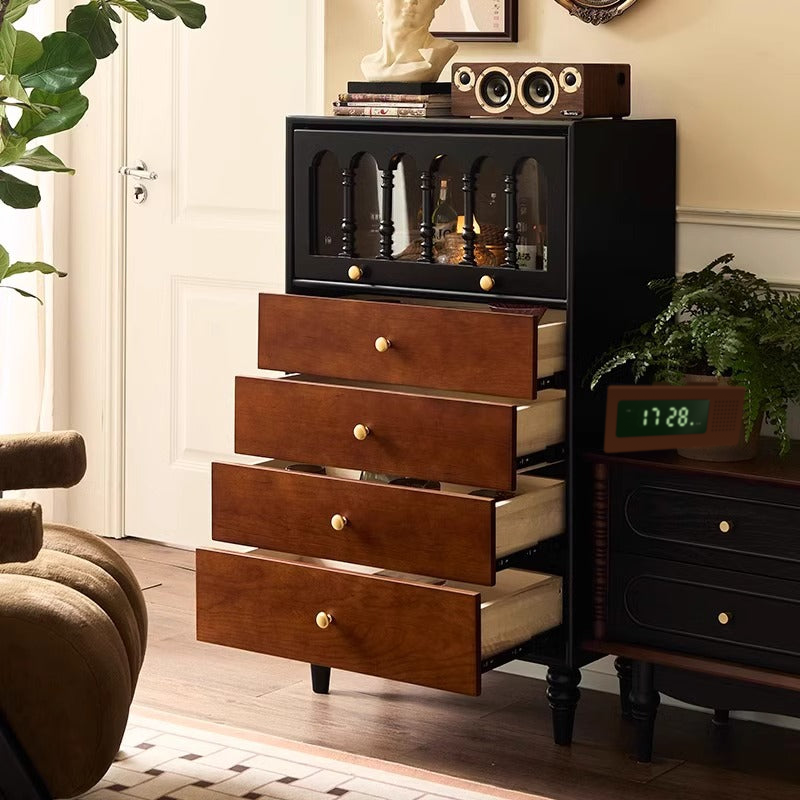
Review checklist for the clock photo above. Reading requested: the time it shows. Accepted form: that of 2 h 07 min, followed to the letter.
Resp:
17 h 28 min
